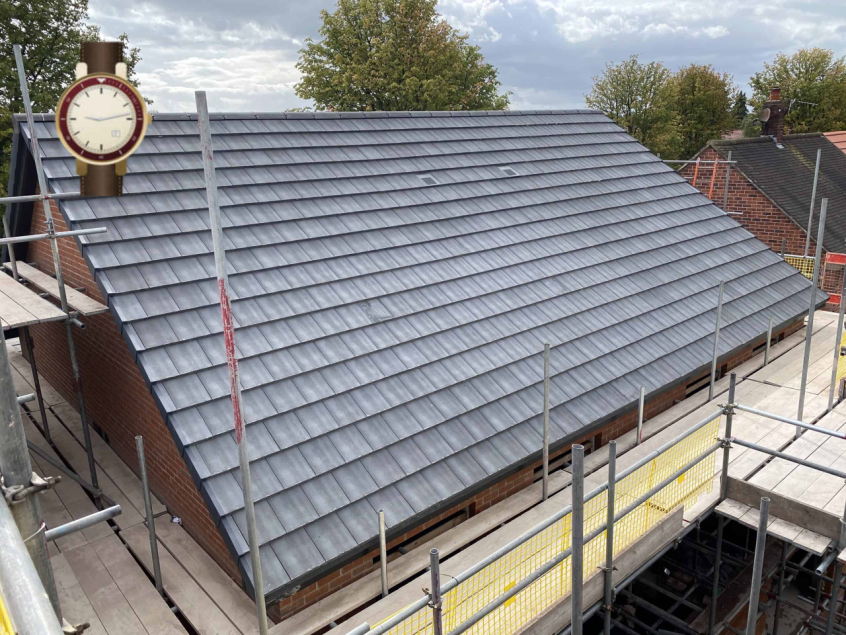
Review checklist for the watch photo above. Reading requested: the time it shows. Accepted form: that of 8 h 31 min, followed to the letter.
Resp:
9 h 13 min
